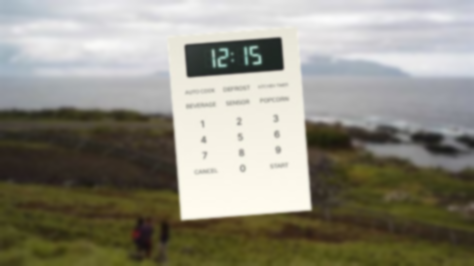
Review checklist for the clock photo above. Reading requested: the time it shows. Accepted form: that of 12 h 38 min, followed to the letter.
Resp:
12 h 15 min
